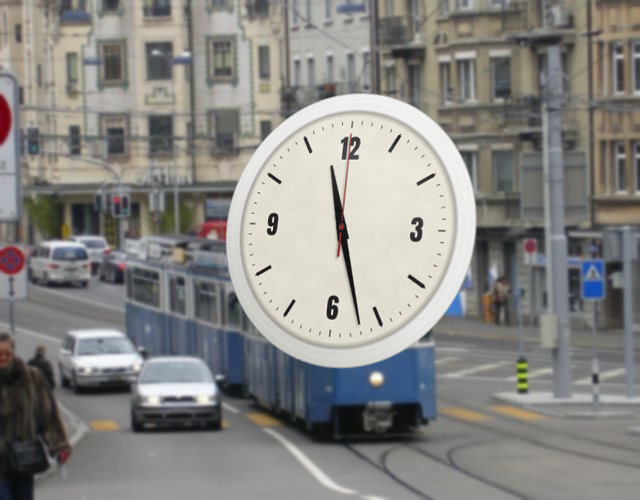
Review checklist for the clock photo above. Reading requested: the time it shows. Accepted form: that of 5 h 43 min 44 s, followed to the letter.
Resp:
11 h 27 min 00 s
